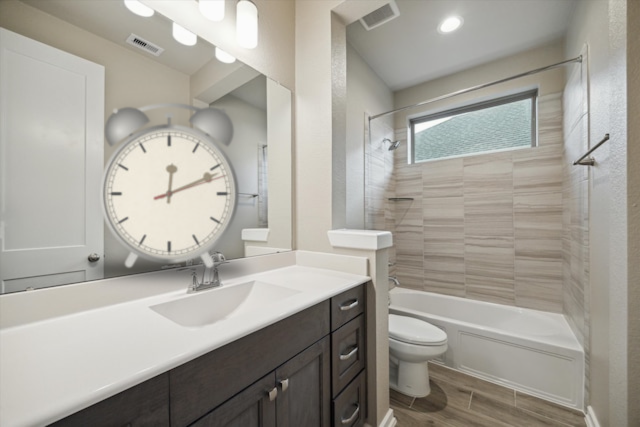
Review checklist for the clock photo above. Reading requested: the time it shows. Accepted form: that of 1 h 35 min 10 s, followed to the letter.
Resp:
12 h 11 min 12 s
